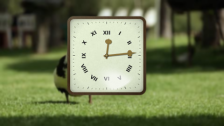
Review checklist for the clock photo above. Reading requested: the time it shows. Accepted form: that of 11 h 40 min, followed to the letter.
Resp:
12 h 14 min
